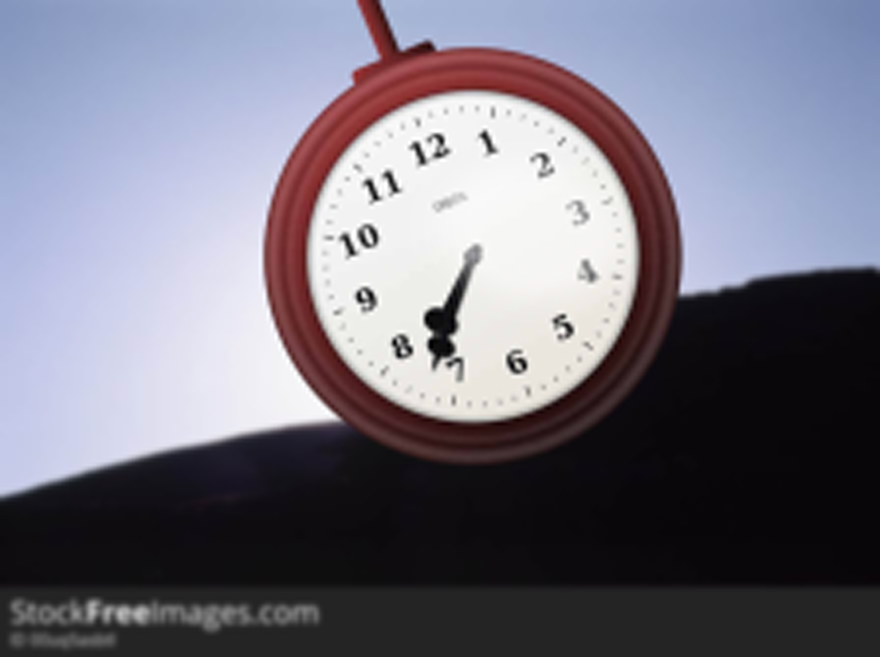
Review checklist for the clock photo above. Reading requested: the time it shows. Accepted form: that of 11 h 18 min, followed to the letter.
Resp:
7 h 37 min
